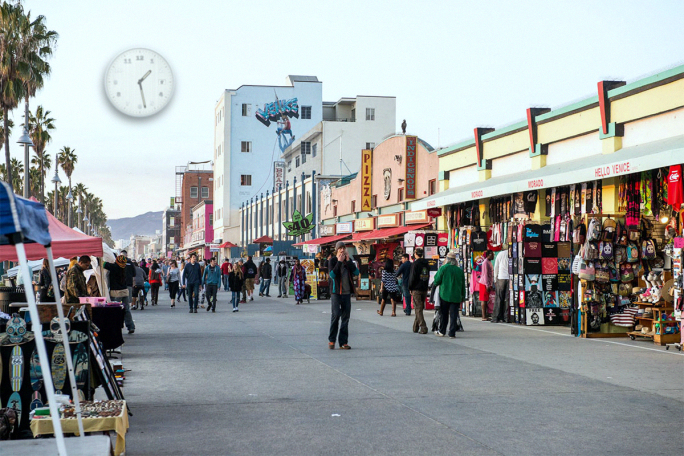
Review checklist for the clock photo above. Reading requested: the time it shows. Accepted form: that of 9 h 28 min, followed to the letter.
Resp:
1 h 28 min
